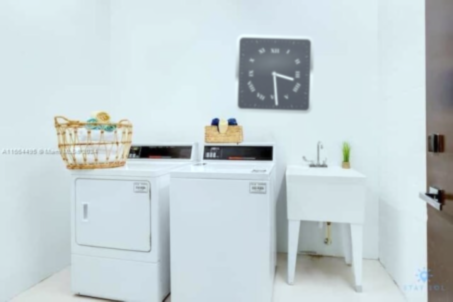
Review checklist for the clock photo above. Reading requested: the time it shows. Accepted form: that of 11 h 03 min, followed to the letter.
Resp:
3 h 29 min
